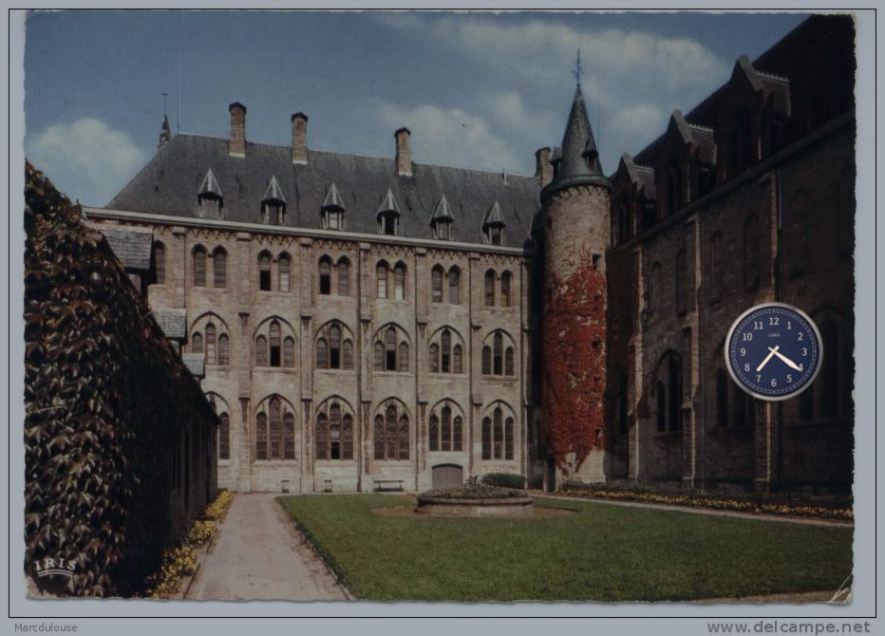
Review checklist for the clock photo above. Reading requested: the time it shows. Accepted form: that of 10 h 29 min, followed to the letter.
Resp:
7 h 21 min
